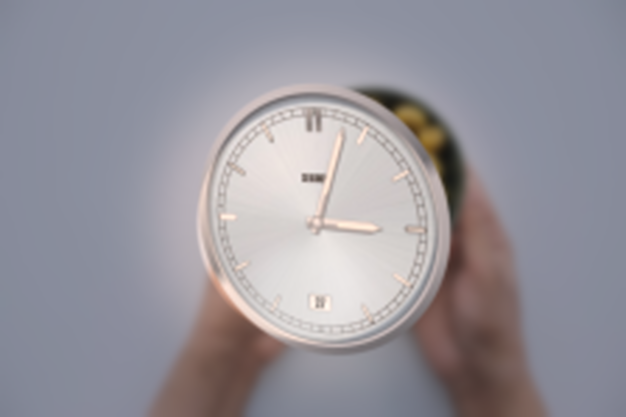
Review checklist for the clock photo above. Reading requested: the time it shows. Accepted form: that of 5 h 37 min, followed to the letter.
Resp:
3 h 03 min
